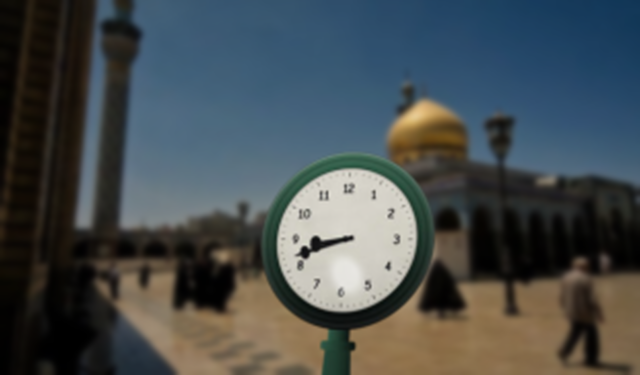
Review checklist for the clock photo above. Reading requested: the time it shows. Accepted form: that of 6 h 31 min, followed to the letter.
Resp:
8 h 42 min
